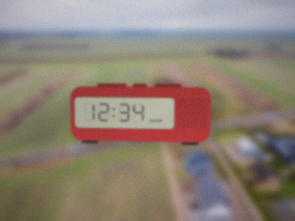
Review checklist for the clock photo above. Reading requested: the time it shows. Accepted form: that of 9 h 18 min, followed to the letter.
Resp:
12 h 34 min
